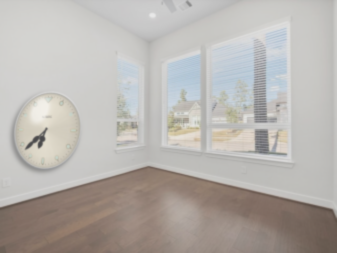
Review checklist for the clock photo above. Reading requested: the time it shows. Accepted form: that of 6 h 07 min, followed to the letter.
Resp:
6 h 38 min
